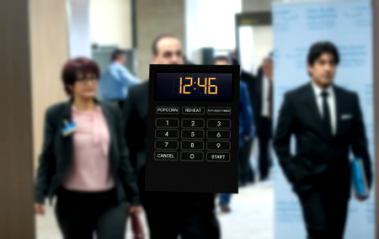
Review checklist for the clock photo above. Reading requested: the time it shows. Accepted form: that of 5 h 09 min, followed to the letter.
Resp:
12 h 46 min
